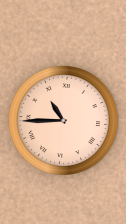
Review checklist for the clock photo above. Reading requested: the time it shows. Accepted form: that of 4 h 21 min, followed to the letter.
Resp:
10 h 44 min
